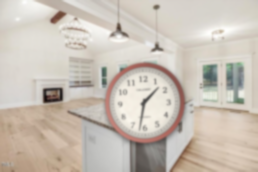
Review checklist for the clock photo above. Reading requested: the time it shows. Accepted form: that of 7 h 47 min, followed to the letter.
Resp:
1 h 32 min
